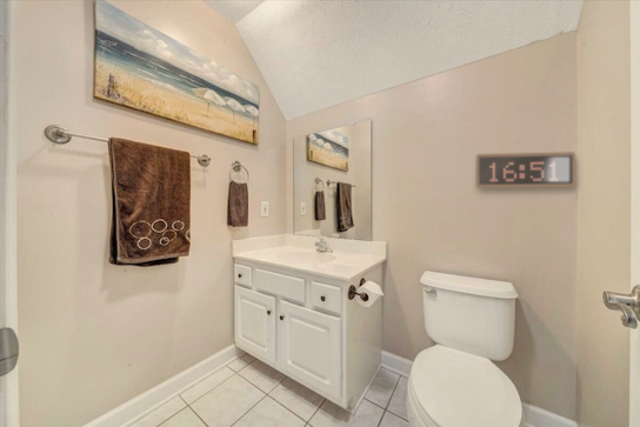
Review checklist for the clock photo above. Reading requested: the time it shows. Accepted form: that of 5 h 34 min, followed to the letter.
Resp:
16 h 51 min
